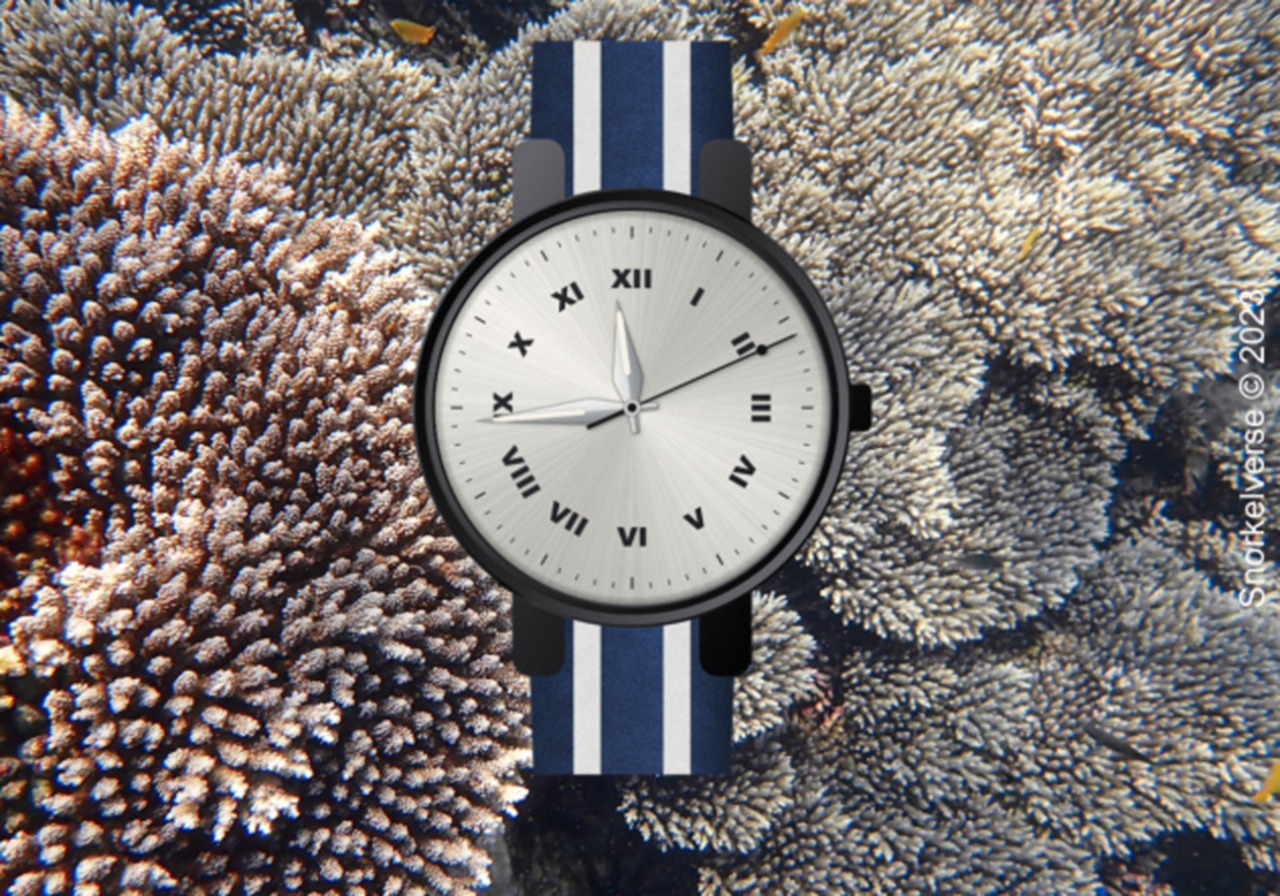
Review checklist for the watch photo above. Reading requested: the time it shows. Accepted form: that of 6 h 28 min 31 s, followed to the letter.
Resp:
11 h 44 min 11 s
